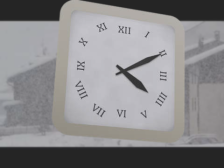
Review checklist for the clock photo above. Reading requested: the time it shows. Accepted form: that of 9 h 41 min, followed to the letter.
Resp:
4 h 10 min
